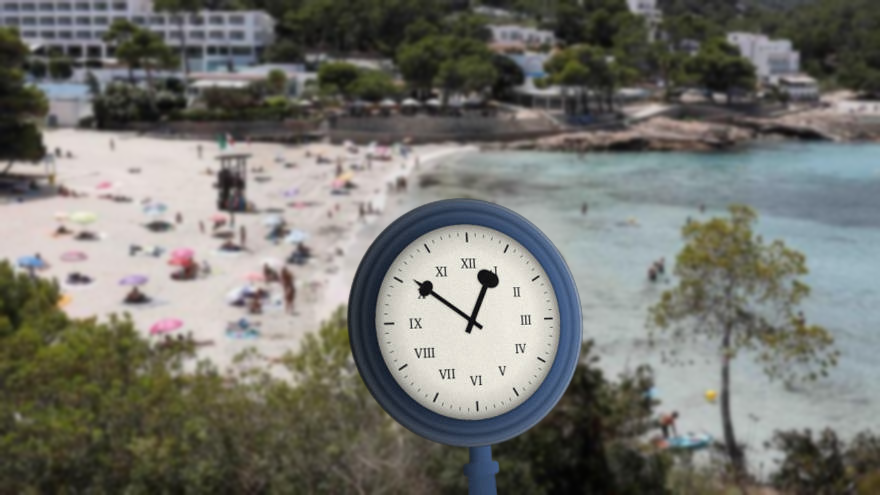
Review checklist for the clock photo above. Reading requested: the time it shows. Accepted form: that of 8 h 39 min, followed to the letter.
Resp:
12 h 51 min
